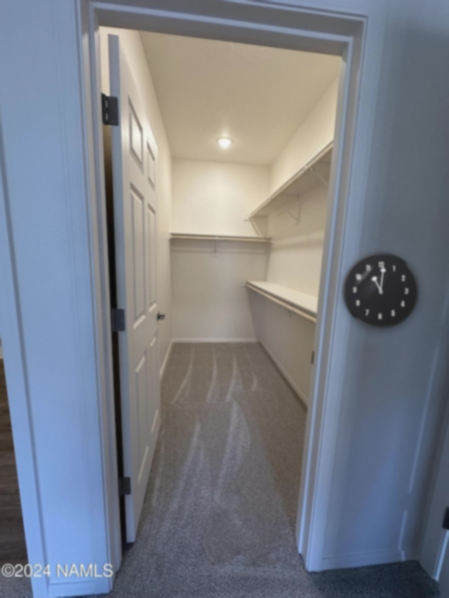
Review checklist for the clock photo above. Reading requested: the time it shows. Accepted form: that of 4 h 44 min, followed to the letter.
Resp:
11 h 01 min
